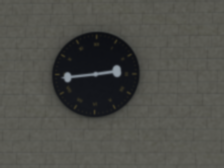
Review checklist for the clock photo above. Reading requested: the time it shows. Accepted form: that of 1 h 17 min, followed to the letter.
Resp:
2 h 44 min
